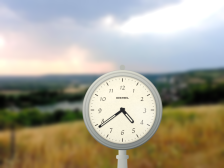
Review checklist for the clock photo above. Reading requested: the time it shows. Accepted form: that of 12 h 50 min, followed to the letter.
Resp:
4 h 39 min
